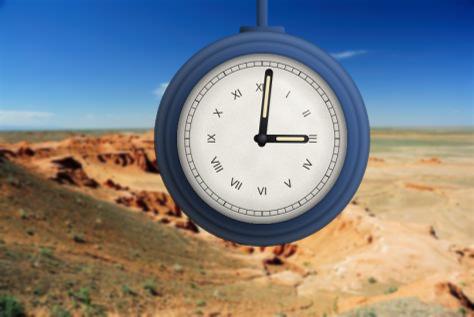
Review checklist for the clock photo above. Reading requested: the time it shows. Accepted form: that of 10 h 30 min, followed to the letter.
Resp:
3 h 01 min
